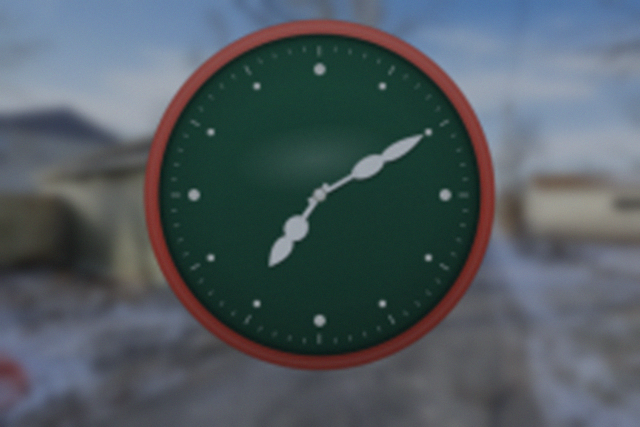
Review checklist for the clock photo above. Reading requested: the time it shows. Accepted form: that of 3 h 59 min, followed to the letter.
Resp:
7 h 10 min
